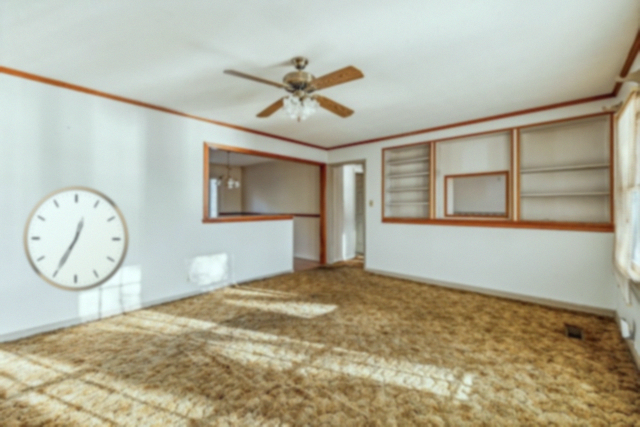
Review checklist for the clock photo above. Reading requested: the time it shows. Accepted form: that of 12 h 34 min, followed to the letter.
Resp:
12 h 35 min
